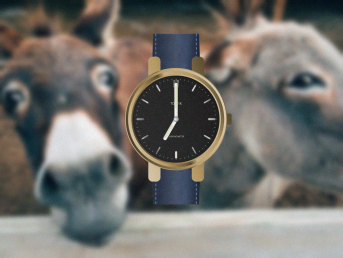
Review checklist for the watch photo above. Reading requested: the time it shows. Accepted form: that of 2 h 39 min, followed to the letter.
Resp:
7 h 00 min
